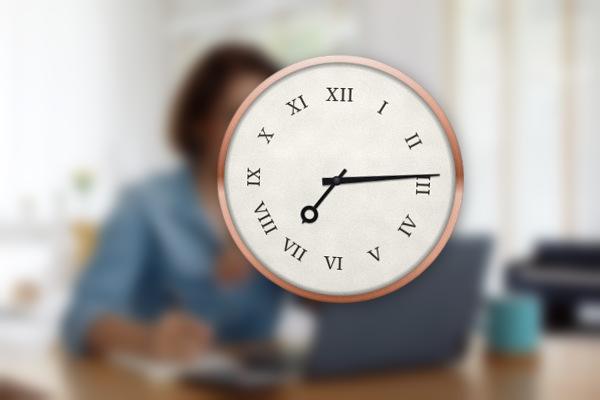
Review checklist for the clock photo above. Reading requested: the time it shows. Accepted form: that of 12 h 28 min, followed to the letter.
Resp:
7 h 14 min
